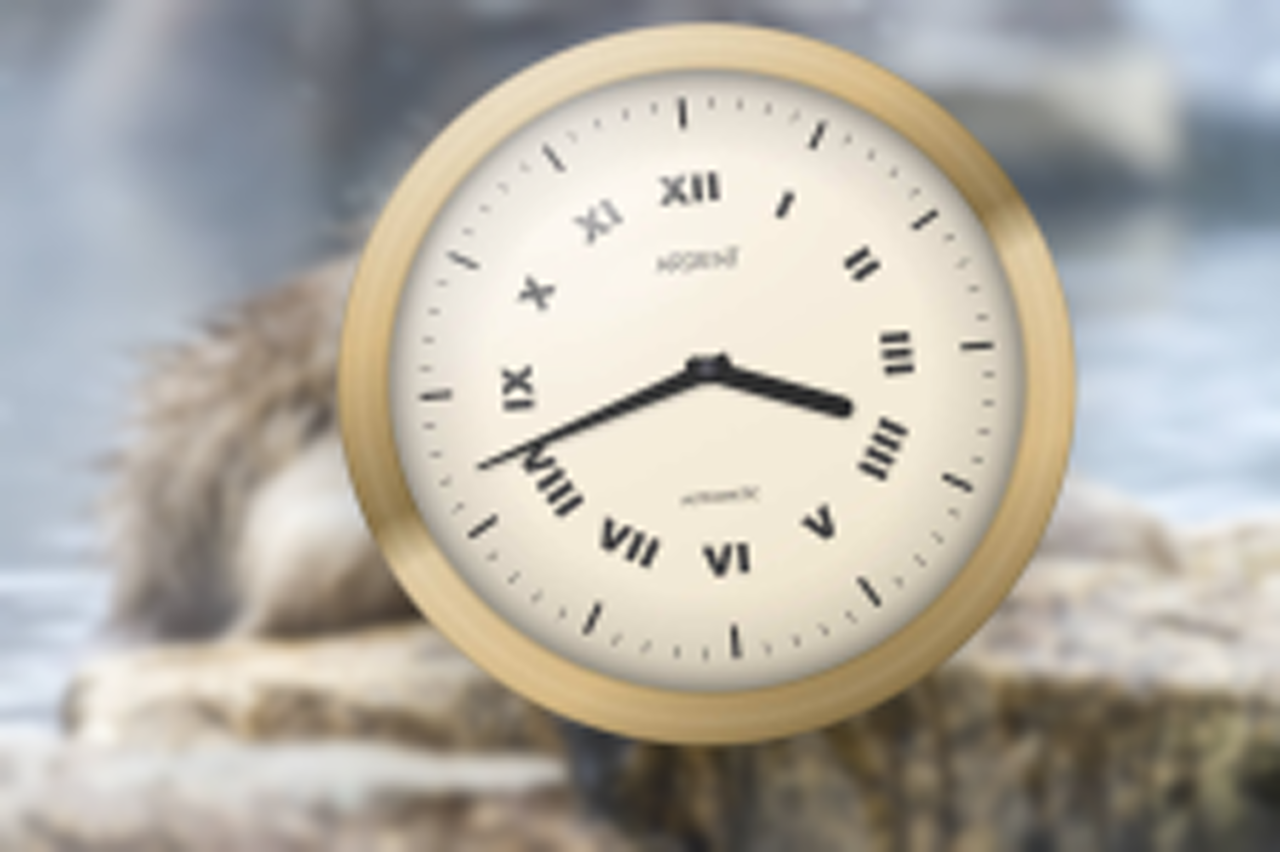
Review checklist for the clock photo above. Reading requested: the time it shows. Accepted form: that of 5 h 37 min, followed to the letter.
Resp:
3 h 42 min
